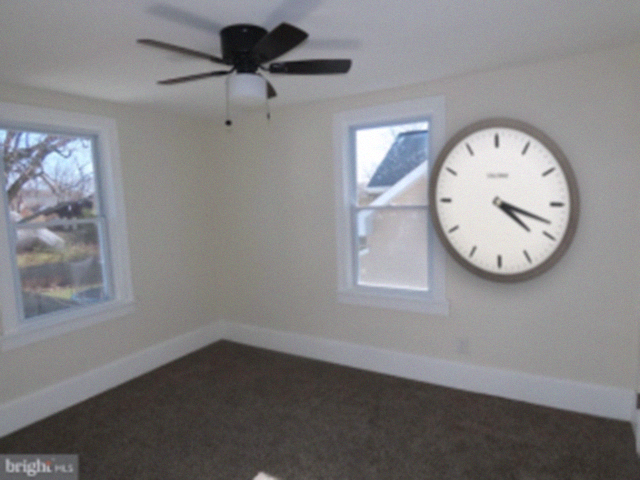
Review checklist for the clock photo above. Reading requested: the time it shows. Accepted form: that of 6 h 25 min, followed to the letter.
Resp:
4 h 18 min
